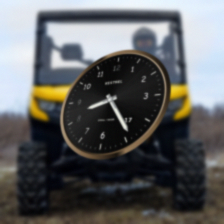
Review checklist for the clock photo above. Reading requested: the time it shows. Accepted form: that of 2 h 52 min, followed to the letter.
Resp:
8 h 24 min
